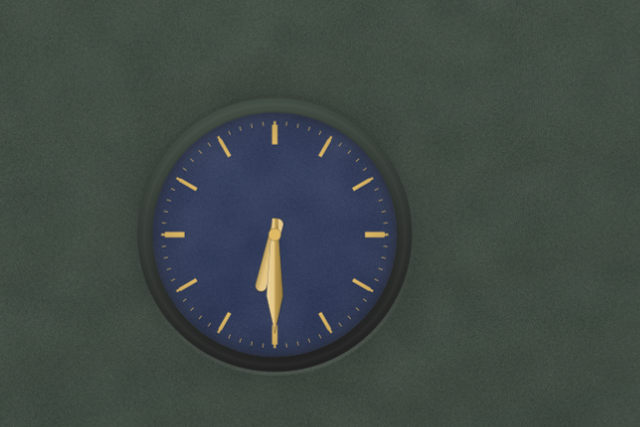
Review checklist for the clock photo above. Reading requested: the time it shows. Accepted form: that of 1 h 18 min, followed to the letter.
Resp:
6 h 30 min
